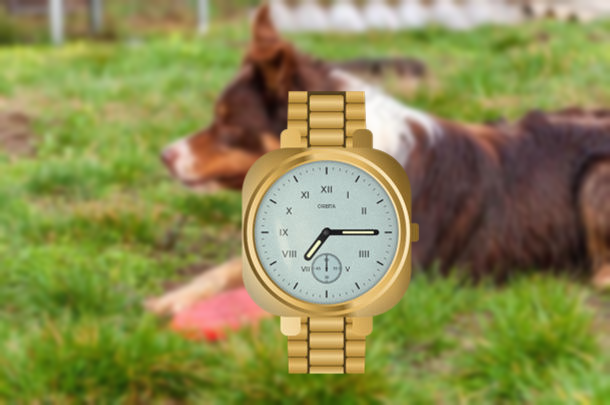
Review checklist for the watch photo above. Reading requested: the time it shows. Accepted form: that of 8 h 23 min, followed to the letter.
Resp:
7 h 15 min
